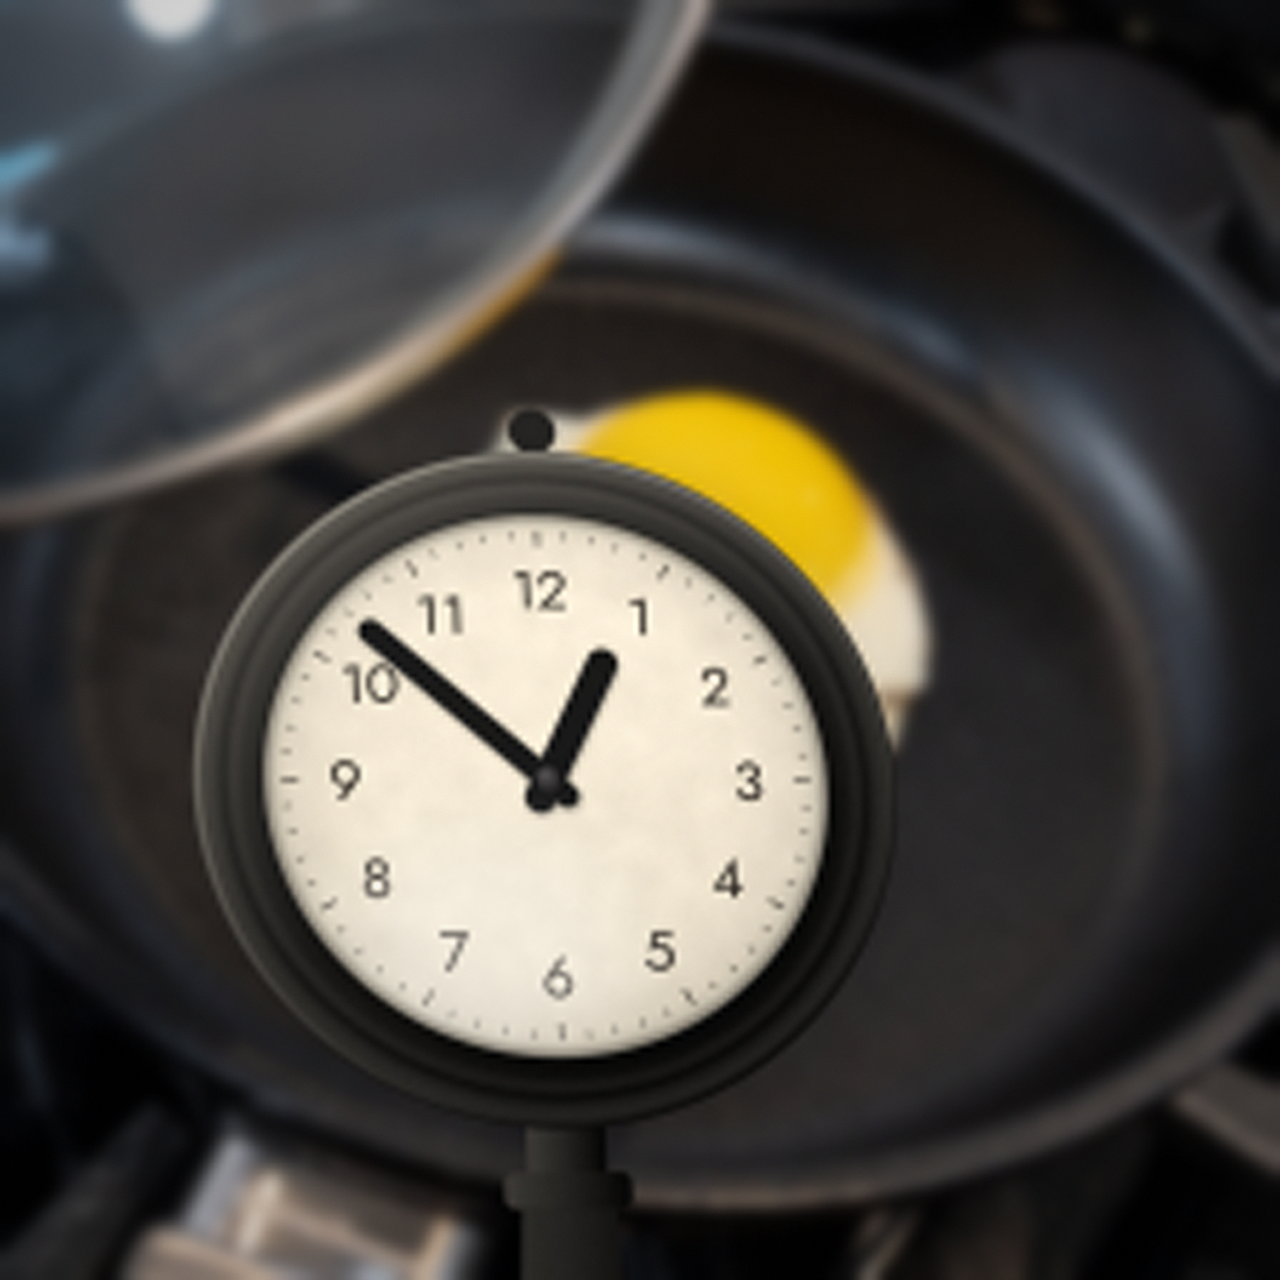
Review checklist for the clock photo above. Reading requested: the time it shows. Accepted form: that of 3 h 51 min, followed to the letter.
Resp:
12 h 52 min
